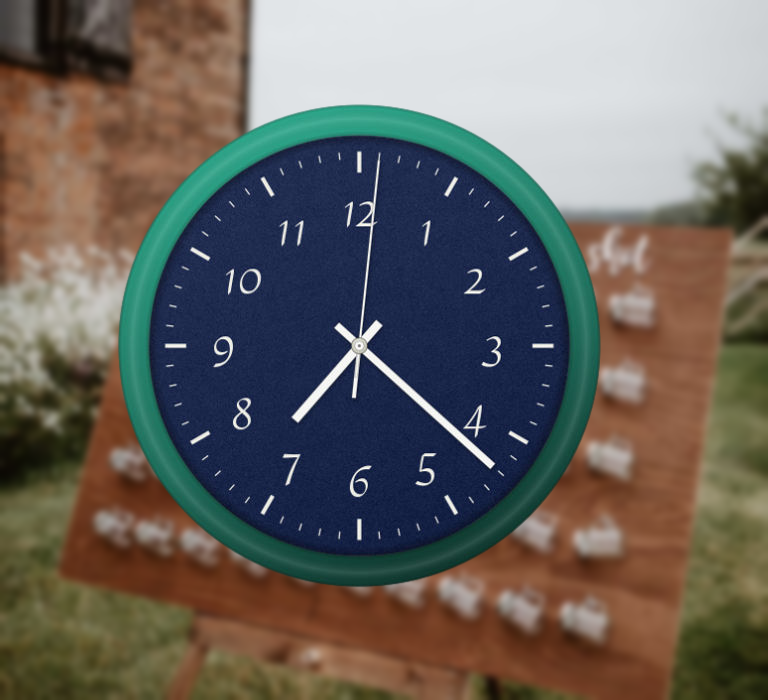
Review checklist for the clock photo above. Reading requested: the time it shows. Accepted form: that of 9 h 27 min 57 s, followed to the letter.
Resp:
7 h 22 min 01 s
